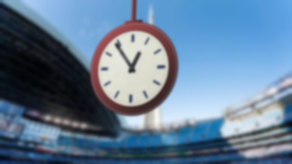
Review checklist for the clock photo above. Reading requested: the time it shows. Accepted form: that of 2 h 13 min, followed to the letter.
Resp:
12 h 54 min
